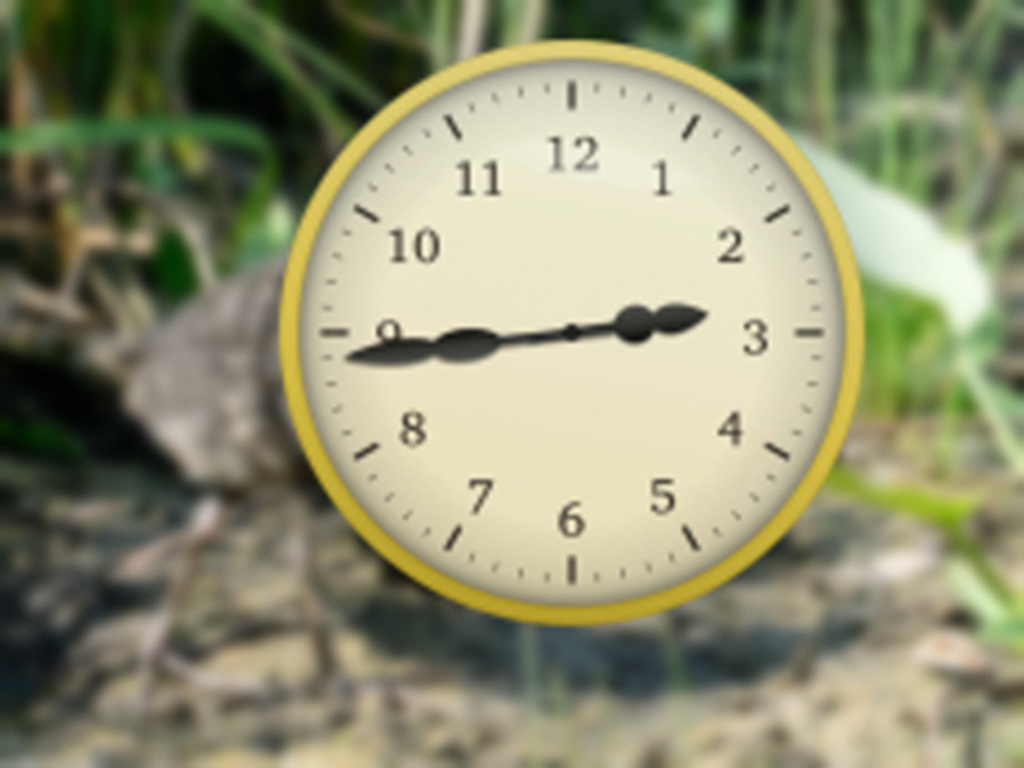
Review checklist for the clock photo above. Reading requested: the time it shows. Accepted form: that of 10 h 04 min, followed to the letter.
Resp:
2 h 44 min
